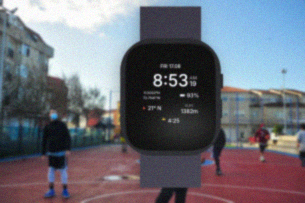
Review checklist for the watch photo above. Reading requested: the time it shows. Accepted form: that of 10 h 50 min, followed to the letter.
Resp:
8 h 53 min
